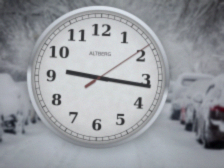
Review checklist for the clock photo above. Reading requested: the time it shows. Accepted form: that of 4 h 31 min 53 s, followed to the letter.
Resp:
9 h 16 min 09 s
